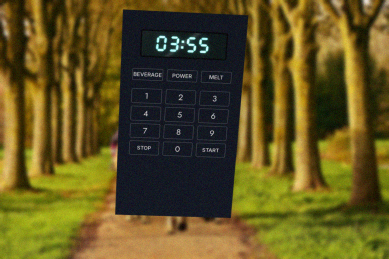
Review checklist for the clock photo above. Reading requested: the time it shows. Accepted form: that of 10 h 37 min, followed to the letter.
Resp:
3 h 55 min
